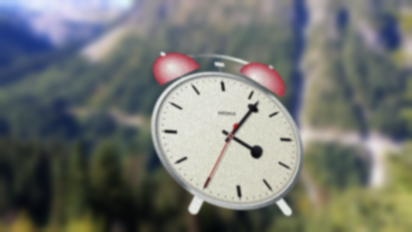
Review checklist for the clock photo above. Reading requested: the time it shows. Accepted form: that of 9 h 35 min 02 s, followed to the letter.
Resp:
4 h 06 min 35 s
